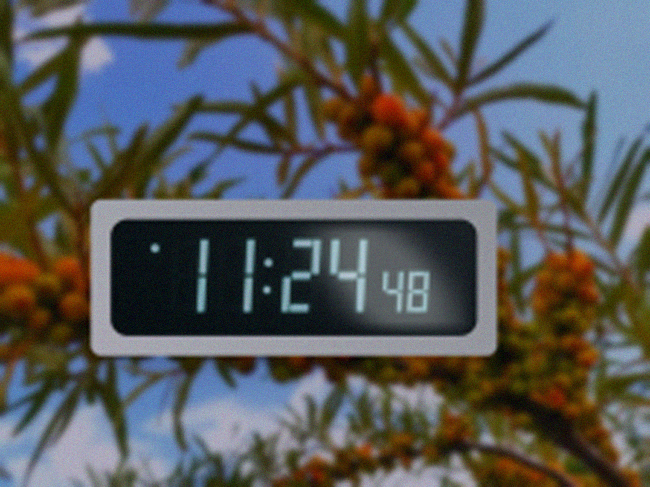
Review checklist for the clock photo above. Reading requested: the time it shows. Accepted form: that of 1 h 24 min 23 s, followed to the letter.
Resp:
11 h 24 min 48 s
